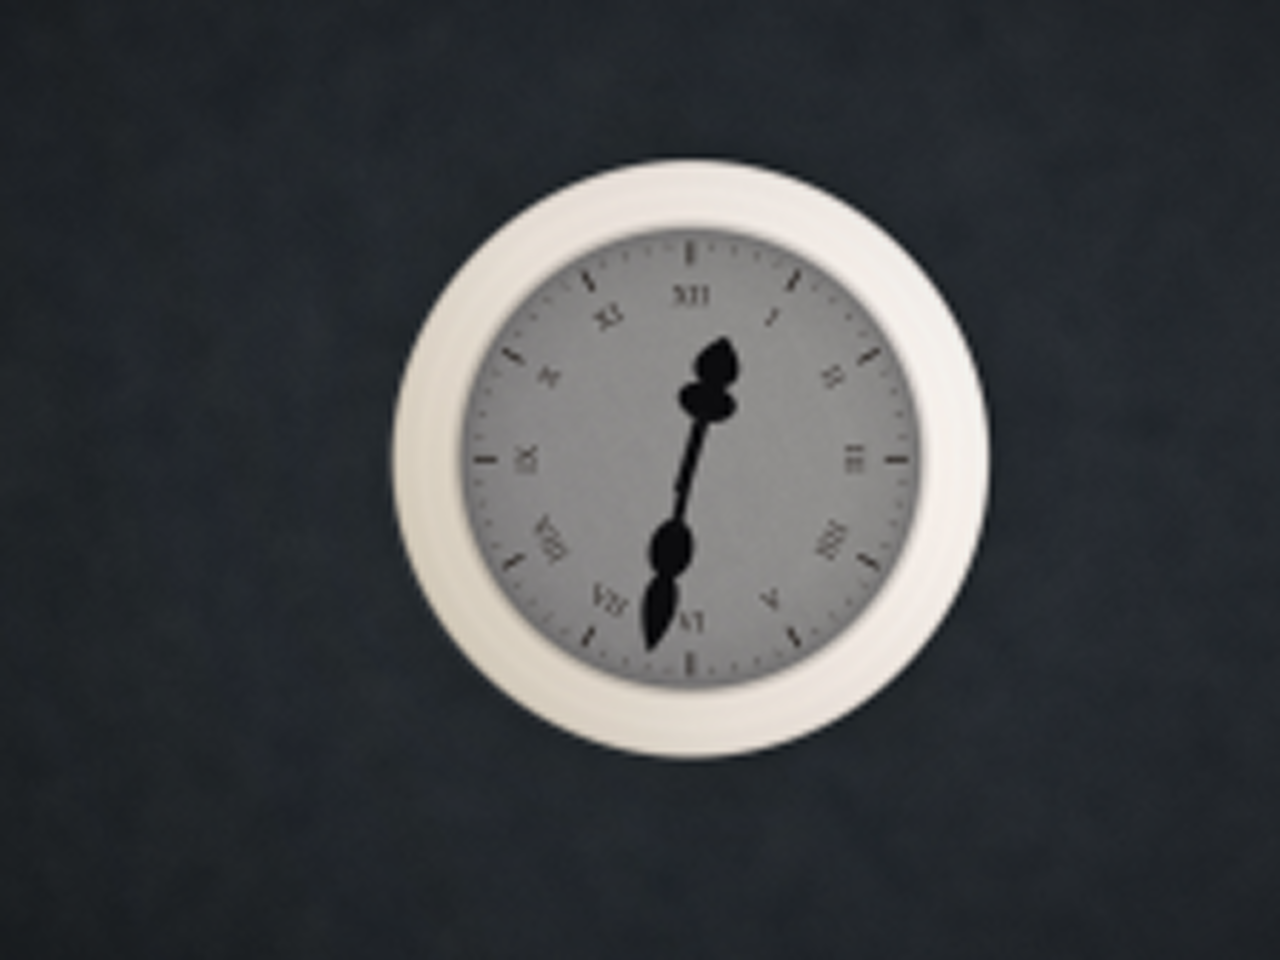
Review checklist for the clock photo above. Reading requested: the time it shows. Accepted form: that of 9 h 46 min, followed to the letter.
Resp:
12 h 32 min
